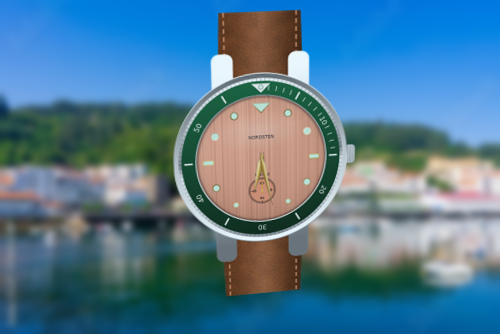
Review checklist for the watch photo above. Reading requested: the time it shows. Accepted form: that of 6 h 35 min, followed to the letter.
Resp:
6 h 28 min
